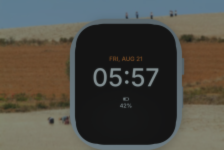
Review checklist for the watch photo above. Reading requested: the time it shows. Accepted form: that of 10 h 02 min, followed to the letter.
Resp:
5 h 57 min
